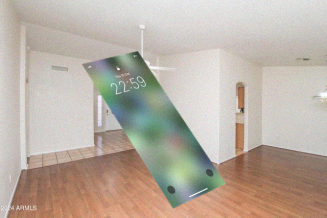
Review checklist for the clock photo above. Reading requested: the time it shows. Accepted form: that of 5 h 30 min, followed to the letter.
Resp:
22 h 59 min
